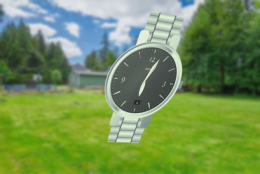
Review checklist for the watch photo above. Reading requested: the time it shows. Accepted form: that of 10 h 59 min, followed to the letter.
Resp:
6 h 03 min
